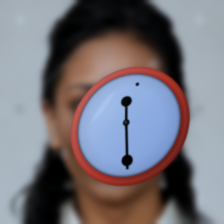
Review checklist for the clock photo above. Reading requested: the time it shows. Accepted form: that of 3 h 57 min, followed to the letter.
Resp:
11 h 27 min
